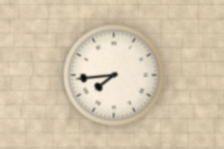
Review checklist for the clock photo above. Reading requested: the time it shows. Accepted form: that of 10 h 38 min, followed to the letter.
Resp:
7 h 44 min
